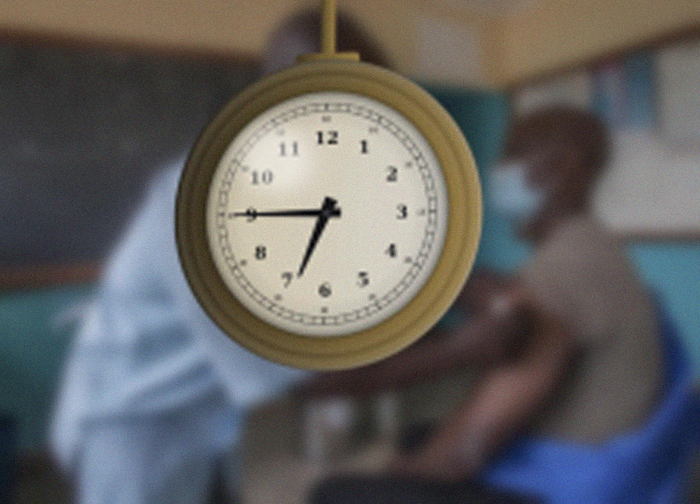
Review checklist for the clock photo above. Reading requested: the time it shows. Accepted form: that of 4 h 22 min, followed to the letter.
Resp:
6 h 45 min
